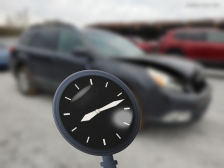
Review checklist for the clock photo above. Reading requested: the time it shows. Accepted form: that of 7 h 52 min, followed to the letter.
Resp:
8 h 12 min
